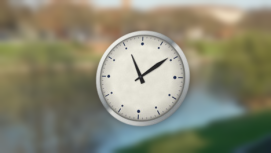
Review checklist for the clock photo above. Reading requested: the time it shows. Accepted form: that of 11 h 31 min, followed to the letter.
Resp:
11 h 09 min
